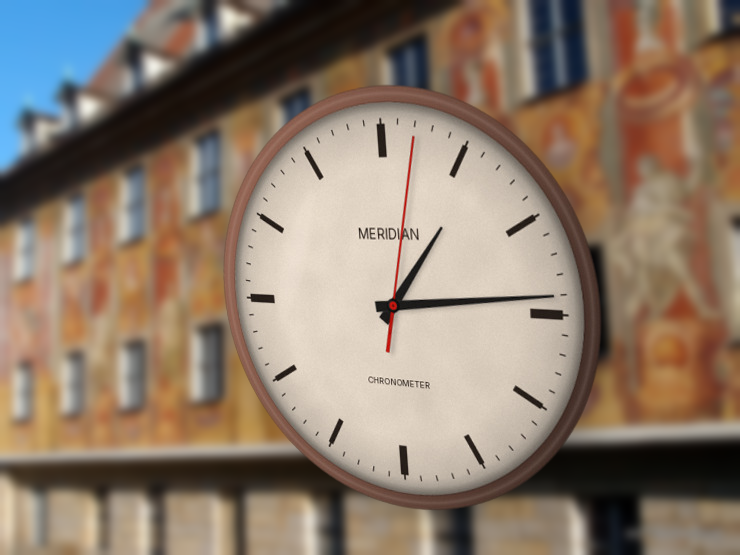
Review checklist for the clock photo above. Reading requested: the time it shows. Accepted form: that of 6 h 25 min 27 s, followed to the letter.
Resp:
1 h 14 min 02 s
